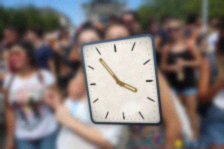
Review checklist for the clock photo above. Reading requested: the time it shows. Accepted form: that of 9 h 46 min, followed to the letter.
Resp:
3 h 54 min
